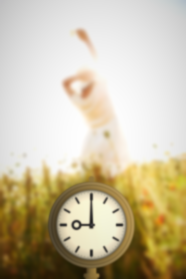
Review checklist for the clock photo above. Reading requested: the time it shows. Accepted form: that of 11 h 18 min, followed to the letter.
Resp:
9 h 00 min
